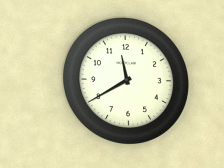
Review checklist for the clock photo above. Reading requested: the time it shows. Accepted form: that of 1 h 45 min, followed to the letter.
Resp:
11 h 40 min
